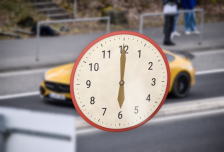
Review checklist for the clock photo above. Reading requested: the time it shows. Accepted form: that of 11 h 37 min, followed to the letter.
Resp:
6 h 00 min
